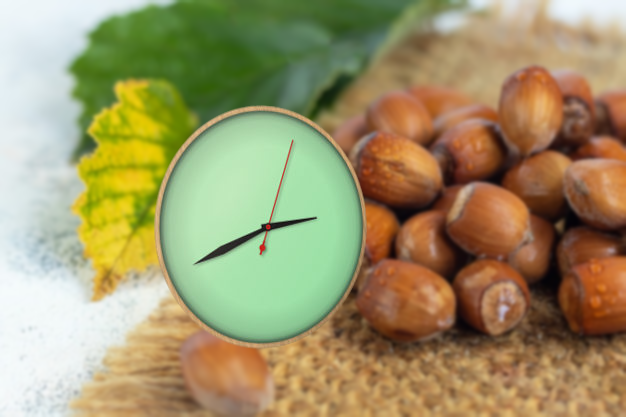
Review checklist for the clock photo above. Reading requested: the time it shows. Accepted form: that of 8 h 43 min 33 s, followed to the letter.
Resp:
2 h 41 min 03 s
